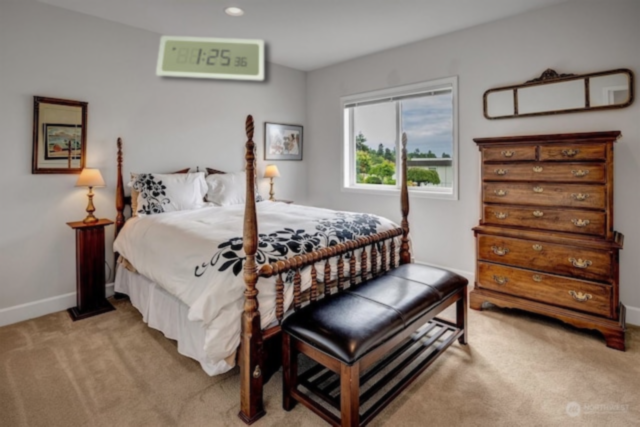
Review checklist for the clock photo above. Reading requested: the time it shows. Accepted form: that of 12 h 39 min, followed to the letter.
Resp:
1 h 25 min
